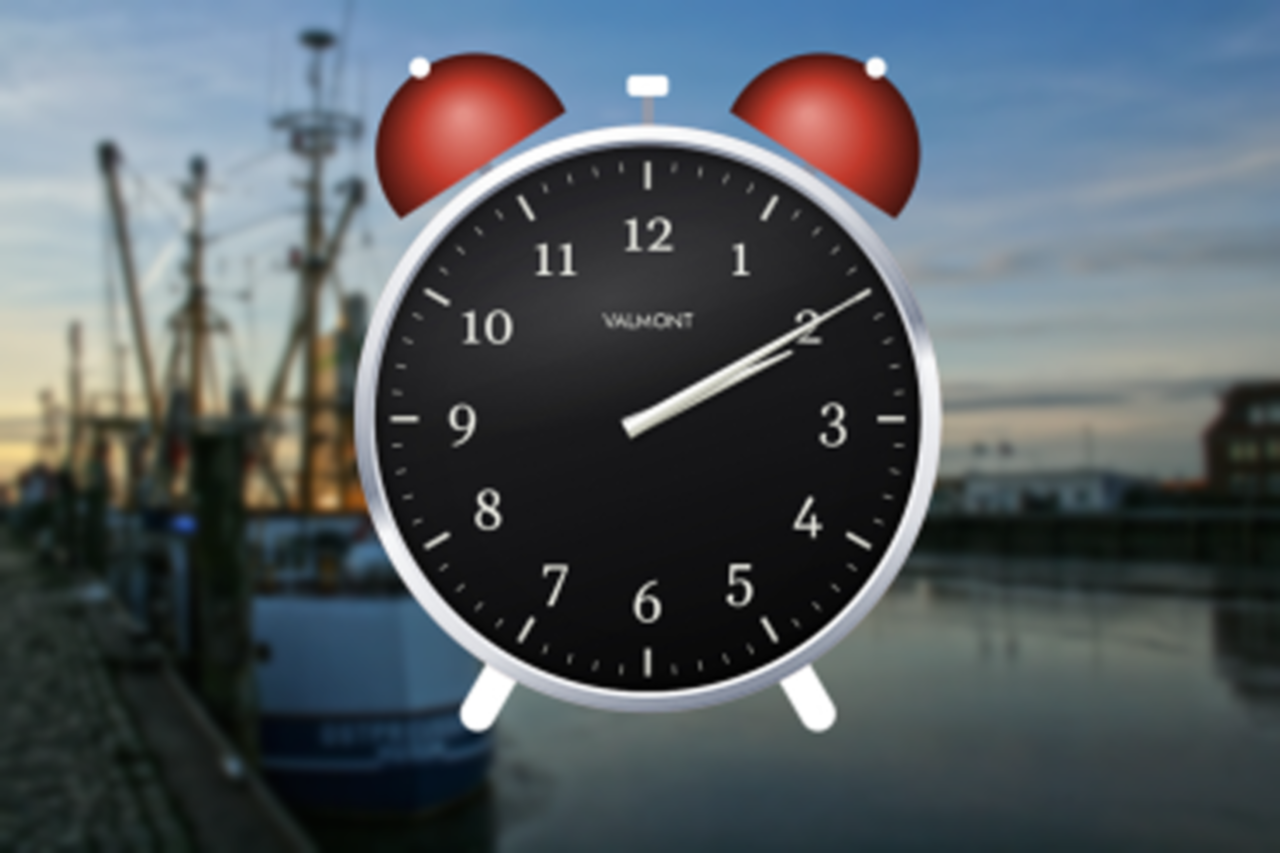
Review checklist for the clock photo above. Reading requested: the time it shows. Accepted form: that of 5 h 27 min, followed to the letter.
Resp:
2 h 10 min
